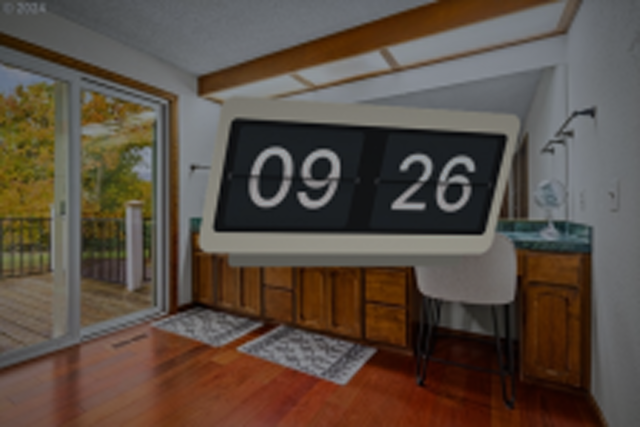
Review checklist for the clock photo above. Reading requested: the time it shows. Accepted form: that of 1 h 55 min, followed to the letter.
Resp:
9 h 26 min
